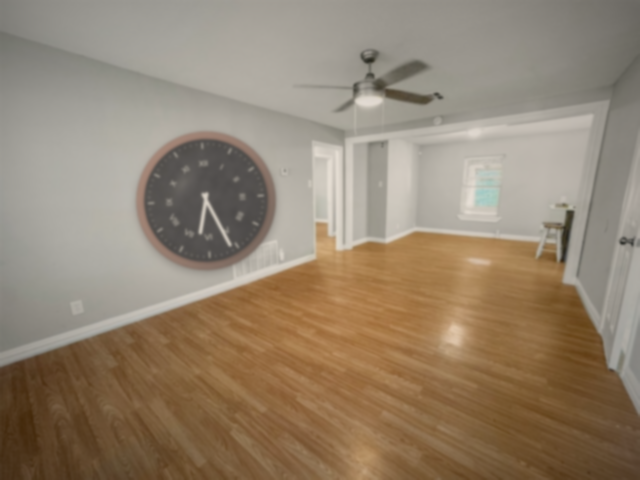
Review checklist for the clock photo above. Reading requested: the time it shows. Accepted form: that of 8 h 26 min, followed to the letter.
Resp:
6 h 26 min
